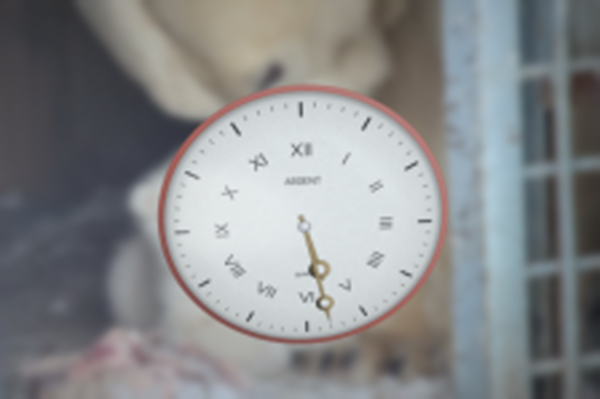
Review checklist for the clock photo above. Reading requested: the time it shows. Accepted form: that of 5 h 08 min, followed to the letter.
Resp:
5 h 28 min
